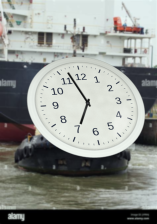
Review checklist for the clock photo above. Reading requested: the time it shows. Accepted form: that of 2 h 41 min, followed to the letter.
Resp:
6 h 57 min
